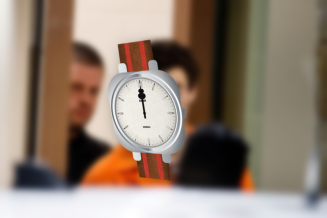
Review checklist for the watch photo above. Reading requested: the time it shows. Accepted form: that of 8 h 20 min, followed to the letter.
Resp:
12 h 00 min
